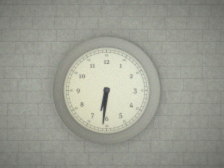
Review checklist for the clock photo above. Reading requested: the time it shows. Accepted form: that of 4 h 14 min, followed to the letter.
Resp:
6 h 31 min
